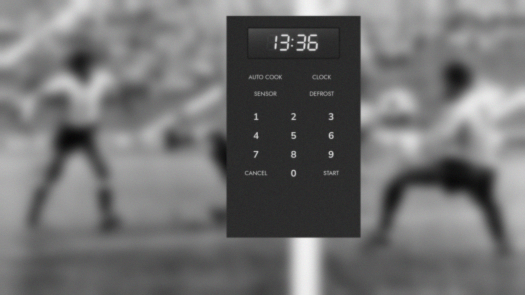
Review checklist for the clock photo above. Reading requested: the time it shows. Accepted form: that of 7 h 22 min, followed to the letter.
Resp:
13 h 36 min
